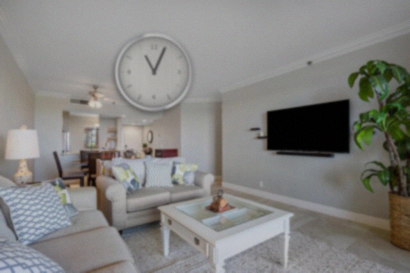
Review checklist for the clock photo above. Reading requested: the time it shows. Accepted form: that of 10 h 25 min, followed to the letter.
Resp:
11 h 04 min
